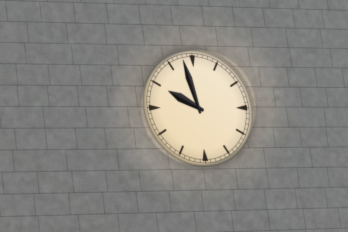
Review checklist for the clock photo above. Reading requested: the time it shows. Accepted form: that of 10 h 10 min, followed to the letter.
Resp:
9 h 58 min
